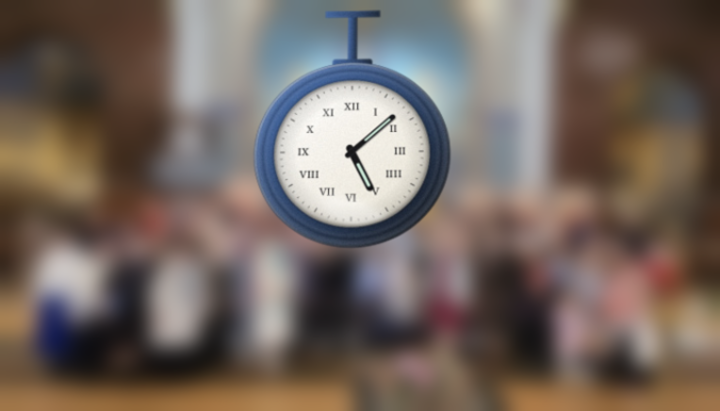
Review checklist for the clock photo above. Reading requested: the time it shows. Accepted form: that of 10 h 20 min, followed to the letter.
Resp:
5 h 08 min
